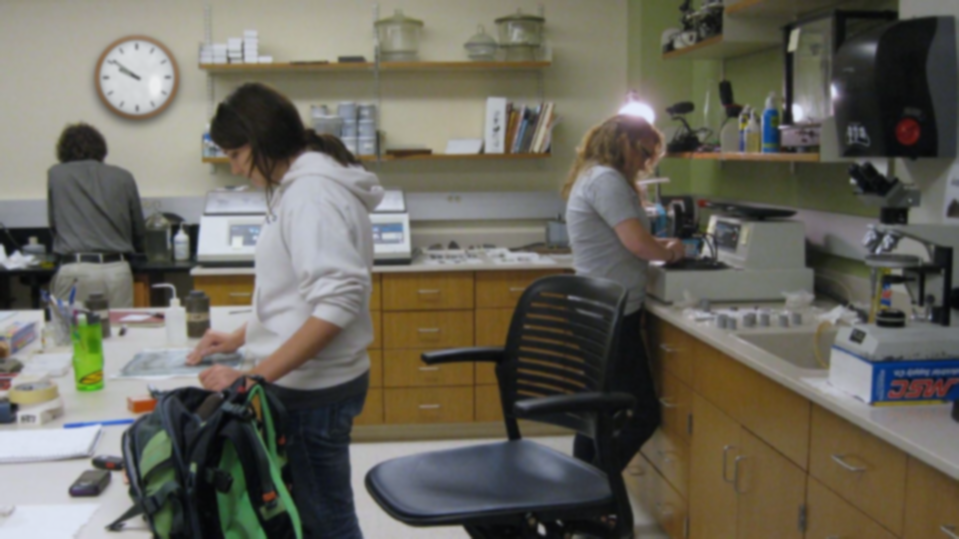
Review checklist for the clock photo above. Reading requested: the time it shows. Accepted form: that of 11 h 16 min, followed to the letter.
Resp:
9 h 51 min
